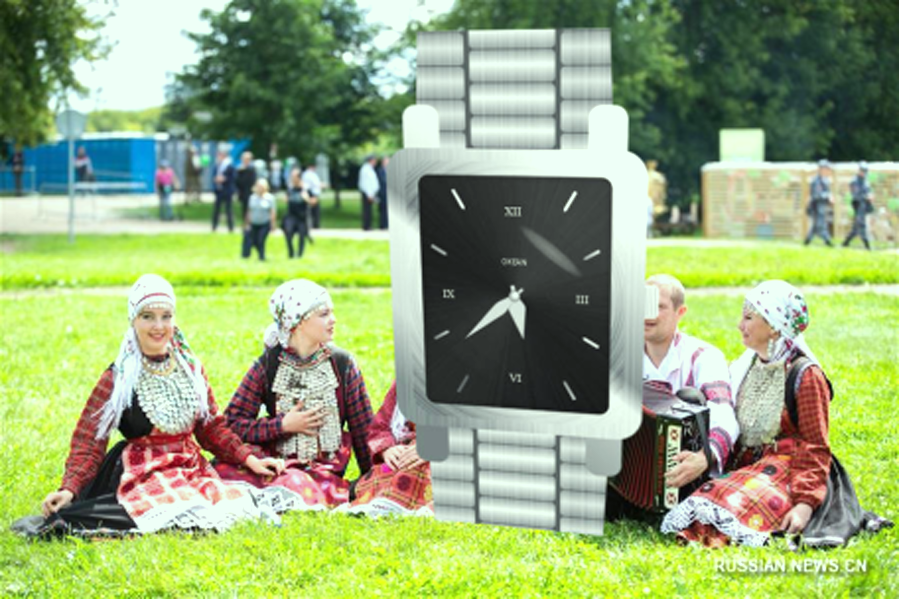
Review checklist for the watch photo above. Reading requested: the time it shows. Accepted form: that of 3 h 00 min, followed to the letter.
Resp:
5 h 38 min
